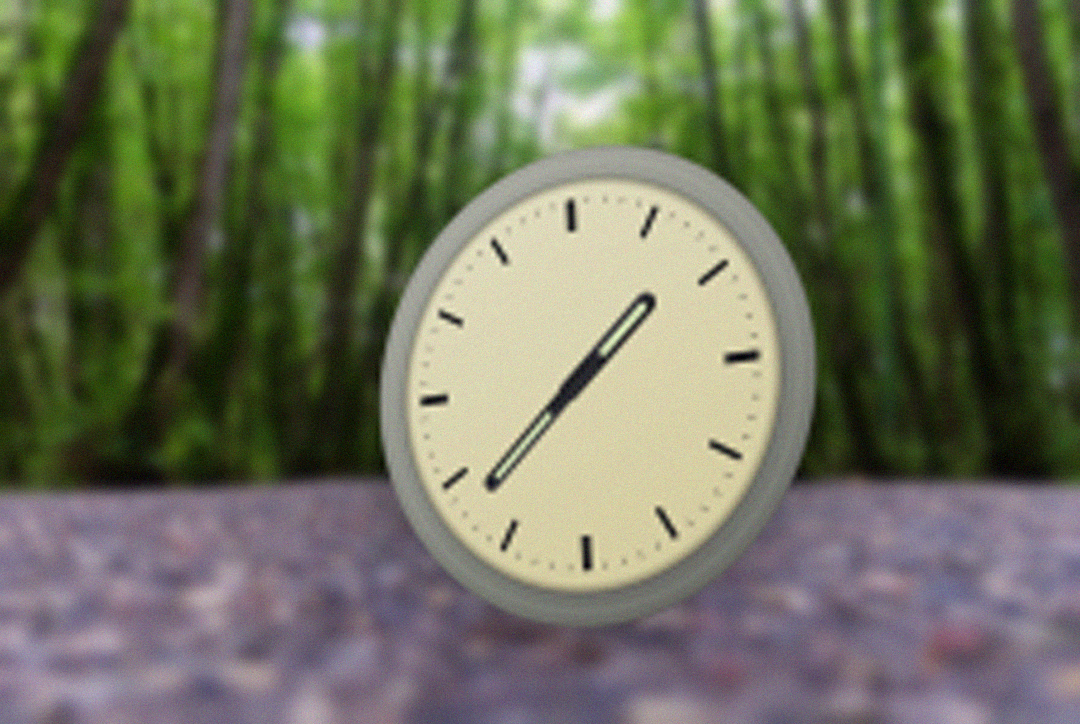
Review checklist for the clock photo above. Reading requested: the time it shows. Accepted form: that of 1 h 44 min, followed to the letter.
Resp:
1 h 38 min
